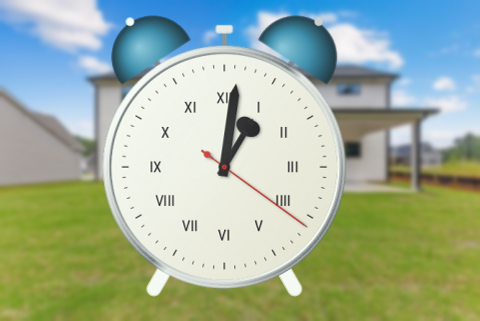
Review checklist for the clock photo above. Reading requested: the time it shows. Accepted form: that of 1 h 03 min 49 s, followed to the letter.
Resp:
1 h 01 min 21 s
